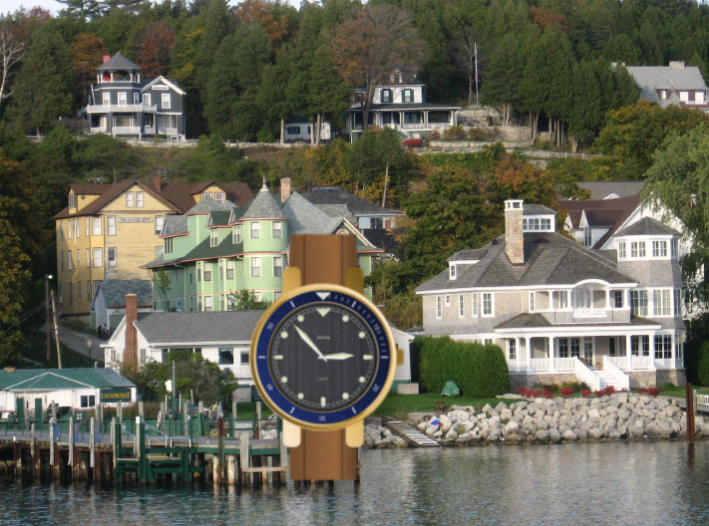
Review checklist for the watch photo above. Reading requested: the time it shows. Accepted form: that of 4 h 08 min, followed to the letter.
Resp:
2 h 53 min
